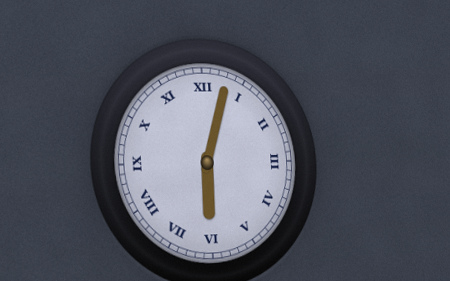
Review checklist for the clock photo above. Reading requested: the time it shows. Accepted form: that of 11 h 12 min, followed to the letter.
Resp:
6 h 03 min
